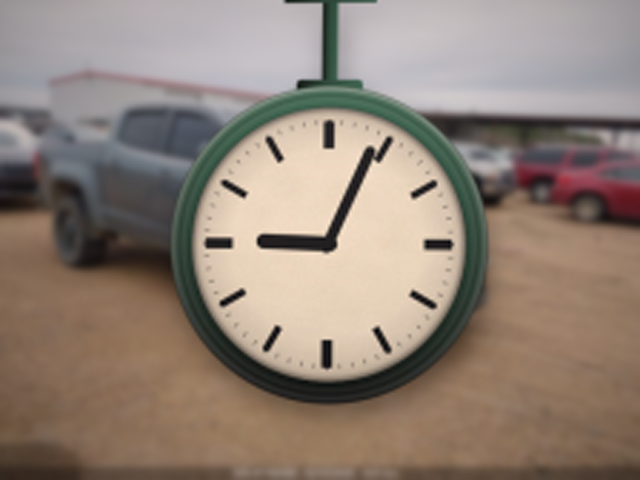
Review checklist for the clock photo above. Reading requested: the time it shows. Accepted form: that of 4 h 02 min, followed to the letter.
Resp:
9 h 04 min
